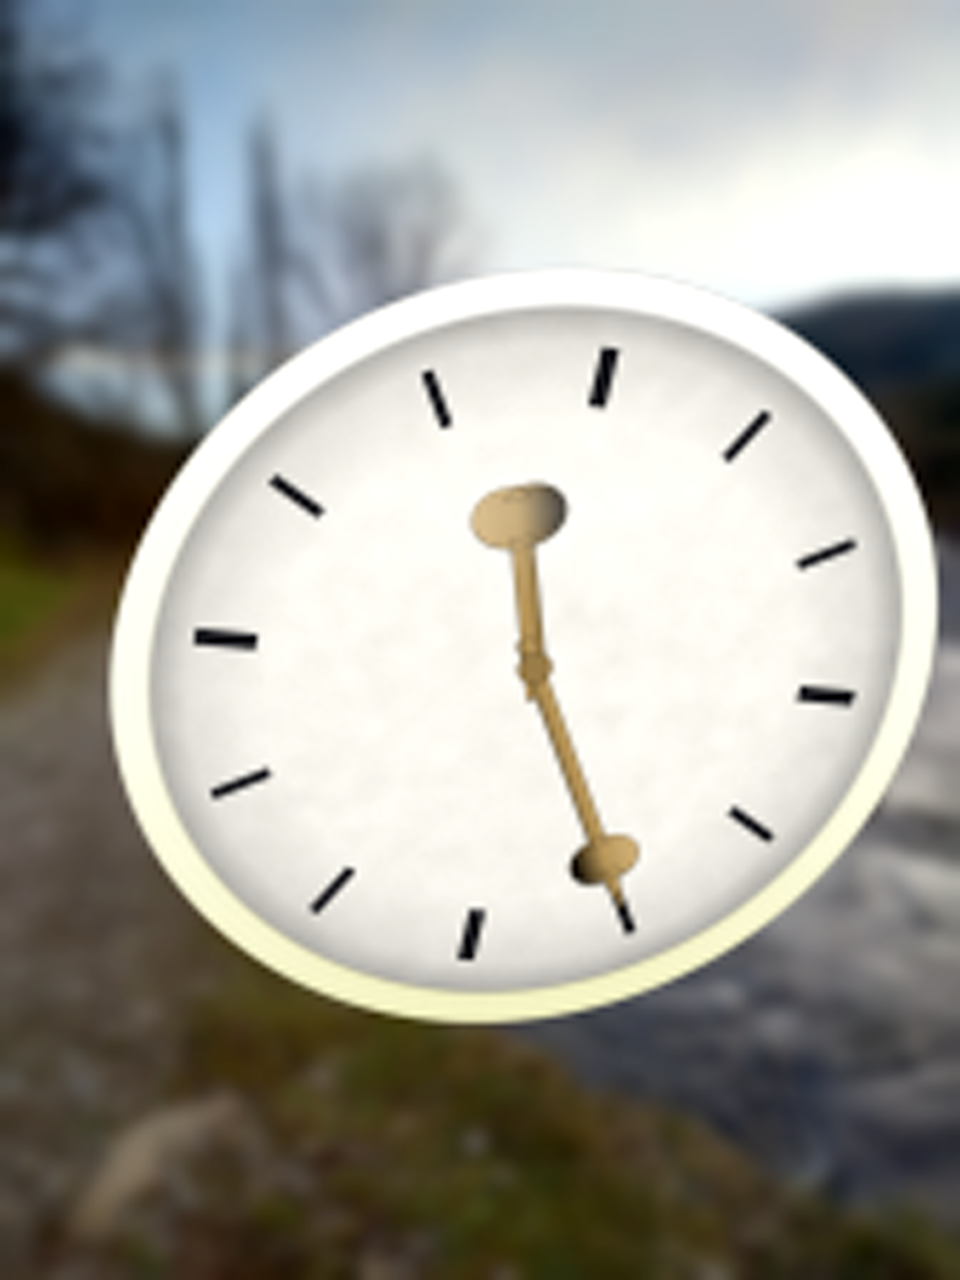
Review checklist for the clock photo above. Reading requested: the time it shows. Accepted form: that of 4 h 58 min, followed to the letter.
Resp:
11 h 25 min
